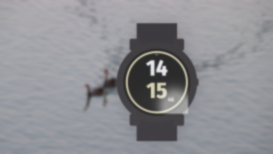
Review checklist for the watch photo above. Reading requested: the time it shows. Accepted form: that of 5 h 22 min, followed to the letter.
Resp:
14 h 15 min
